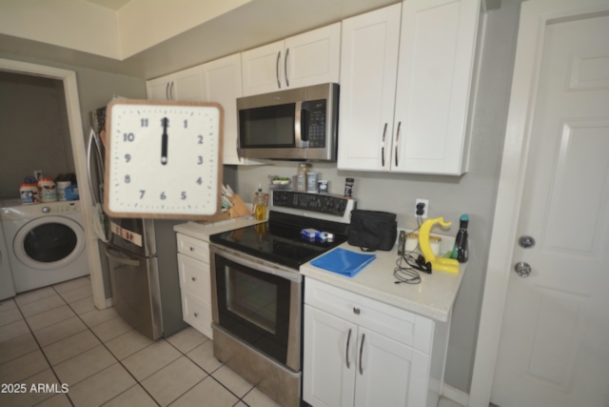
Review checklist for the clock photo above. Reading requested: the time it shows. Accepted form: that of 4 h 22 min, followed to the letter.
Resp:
12 h 00 min
